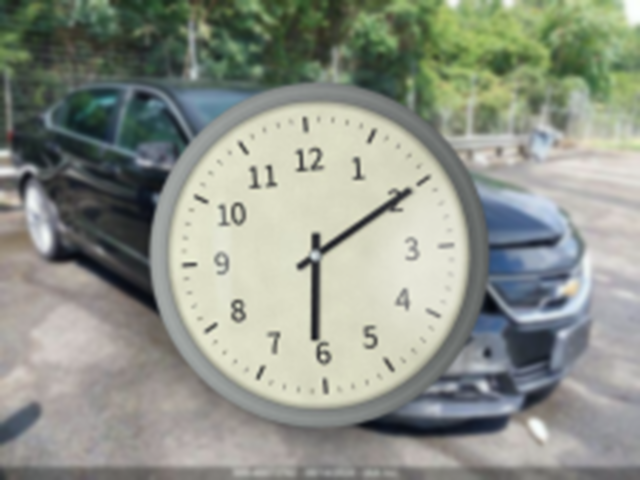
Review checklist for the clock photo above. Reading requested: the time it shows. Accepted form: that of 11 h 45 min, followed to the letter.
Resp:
6 h 10 min
